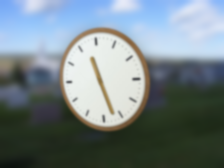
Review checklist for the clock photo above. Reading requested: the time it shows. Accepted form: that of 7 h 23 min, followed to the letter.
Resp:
11 h 27 min
